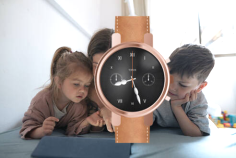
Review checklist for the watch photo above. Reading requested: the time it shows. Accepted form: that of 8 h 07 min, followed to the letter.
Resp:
8 h 27 min
